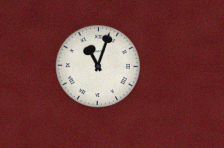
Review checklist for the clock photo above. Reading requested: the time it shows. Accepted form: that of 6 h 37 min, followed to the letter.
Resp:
11 h 03 min
